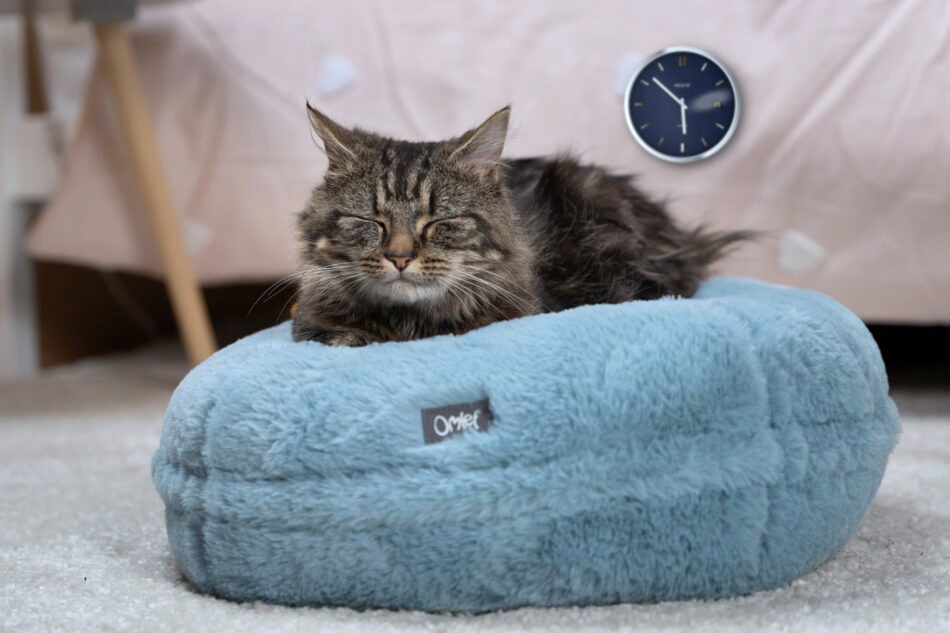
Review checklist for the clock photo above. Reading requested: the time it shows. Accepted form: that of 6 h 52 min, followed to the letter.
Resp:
5 h 52 min
